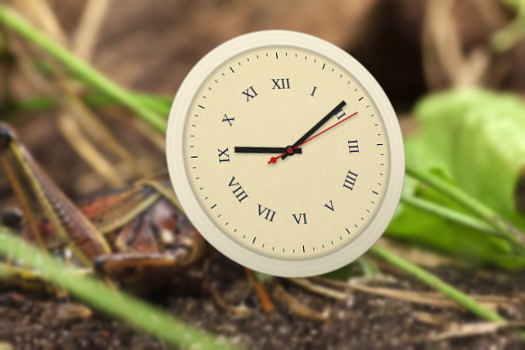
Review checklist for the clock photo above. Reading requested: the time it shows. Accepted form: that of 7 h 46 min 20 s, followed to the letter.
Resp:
9 h 09 min 11 s
